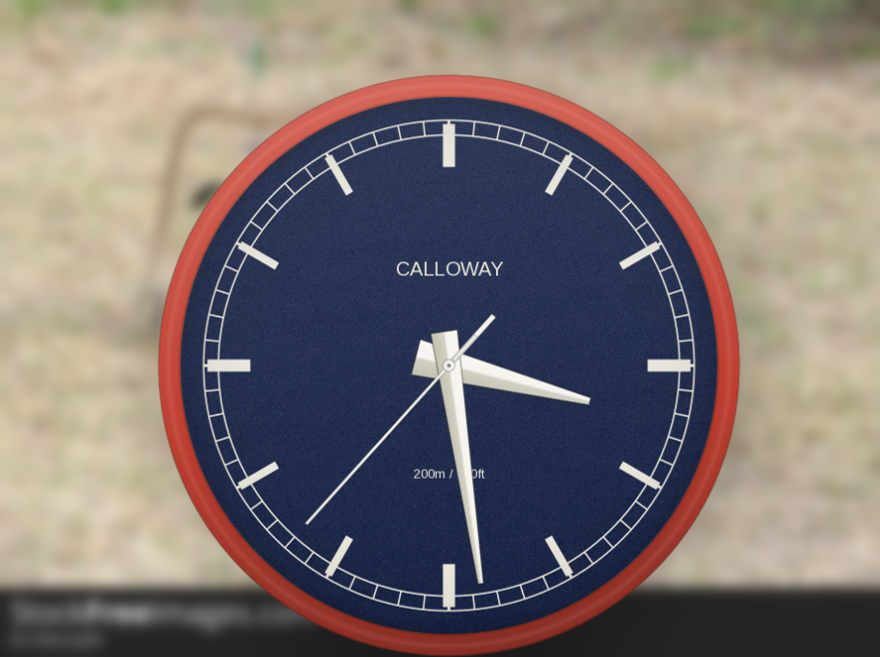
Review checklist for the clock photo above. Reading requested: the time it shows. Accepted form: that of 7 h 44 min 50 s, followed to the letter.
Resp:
3 h 28 min 37 s
